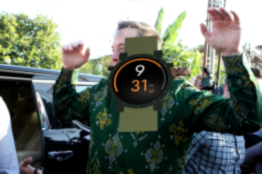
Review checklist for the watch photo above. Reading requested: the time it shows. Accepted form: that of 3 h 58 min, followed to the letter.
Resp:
9 h 31 min
